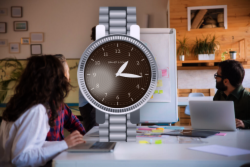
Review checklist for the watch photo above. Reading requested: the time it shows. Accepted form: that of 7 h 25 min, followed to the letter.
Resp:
1 h 16 min
